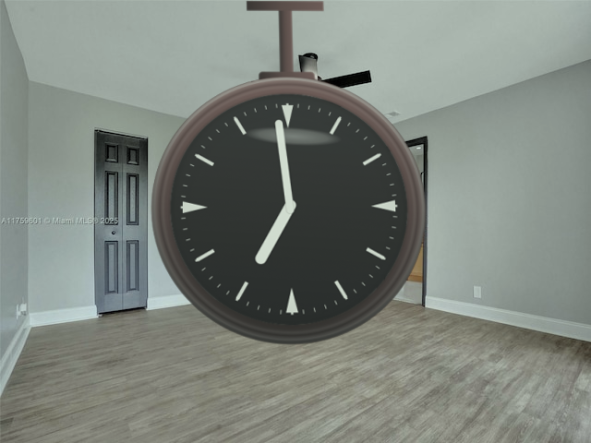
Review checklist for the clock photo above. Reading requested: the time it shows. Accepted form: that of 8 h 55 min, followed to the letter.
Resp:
6 h 59 min
